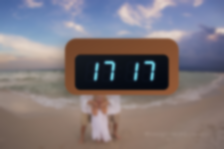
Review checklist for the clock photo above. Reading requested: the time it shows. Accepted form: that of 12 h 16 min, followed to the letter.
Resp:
17 h 17 min
